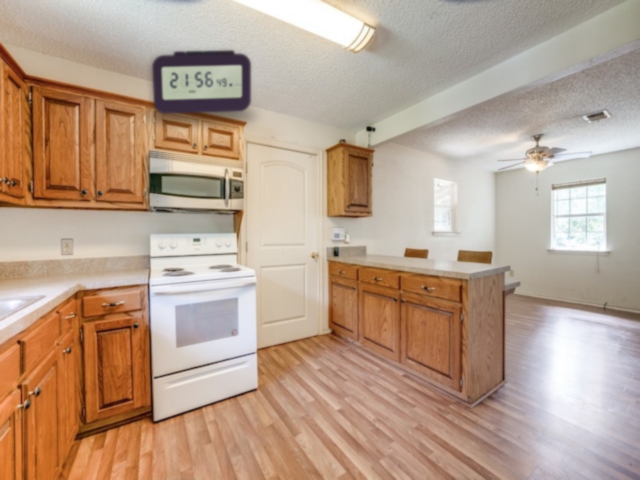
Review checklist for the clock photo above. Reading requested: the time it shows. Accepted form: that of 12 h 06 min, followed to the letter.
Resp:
21 h 56 min
